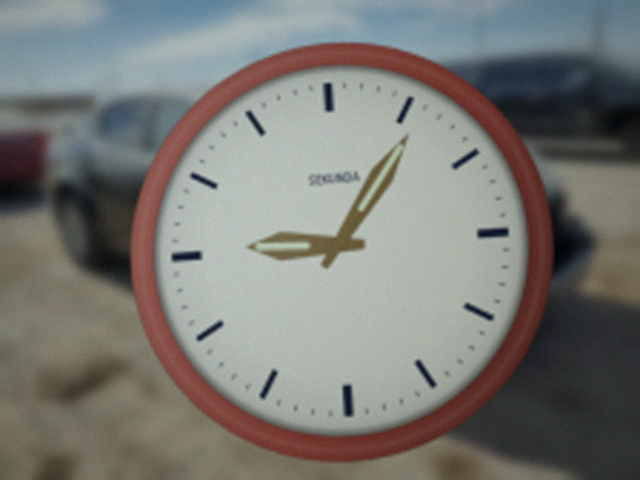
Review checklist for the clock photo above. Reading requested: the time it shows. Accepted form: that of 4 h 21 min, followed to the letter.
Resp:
9 h 06 min
